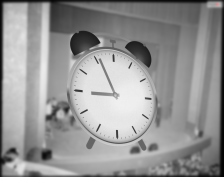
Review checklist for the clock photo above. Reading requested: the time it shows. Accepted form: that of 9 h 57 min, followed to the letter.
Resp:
8 h 56 min
